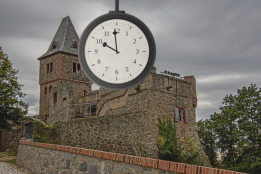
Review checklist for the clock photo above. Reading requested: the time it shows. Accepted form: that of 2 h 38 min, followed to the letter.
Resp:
9 h 59 min
